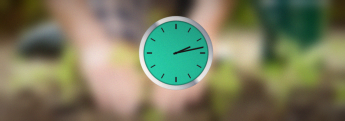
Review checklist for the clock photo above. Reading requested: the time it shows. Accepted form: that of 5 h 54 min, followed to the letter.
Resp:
2 h 13 min
